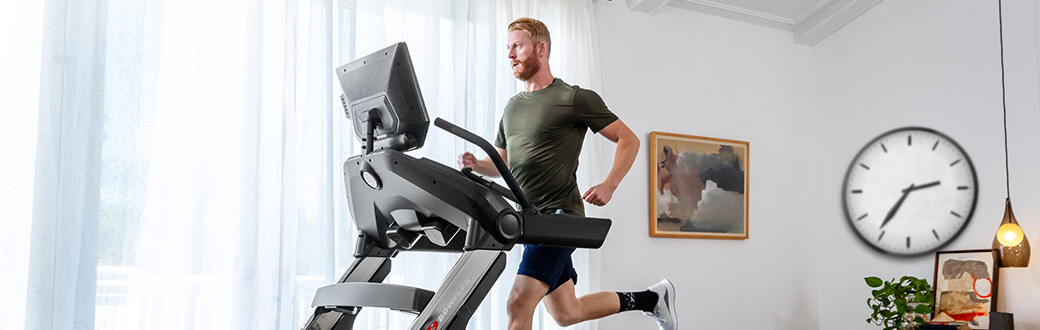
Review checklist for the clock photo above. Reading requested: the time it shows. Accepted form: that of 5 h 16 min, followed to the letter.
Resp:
2 h 36 min
